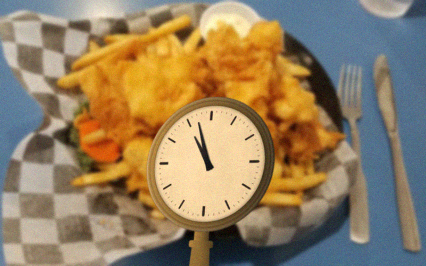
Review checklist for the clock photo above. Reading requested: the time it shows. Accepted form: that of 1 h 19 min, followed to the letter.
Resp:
10 h 57 min
